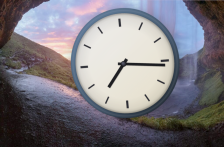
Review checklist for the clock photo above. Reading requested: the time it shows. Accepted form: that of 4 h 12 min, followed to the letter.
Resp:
7 h 16 min
